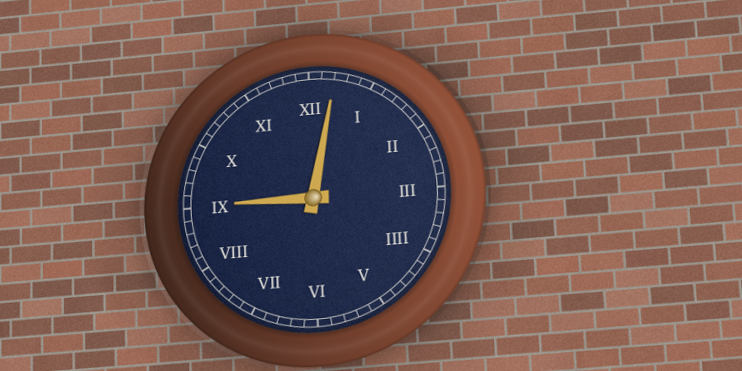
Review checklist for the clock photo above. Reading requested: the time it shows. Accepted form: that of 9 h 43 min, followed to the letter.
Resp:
9 h 02 min
